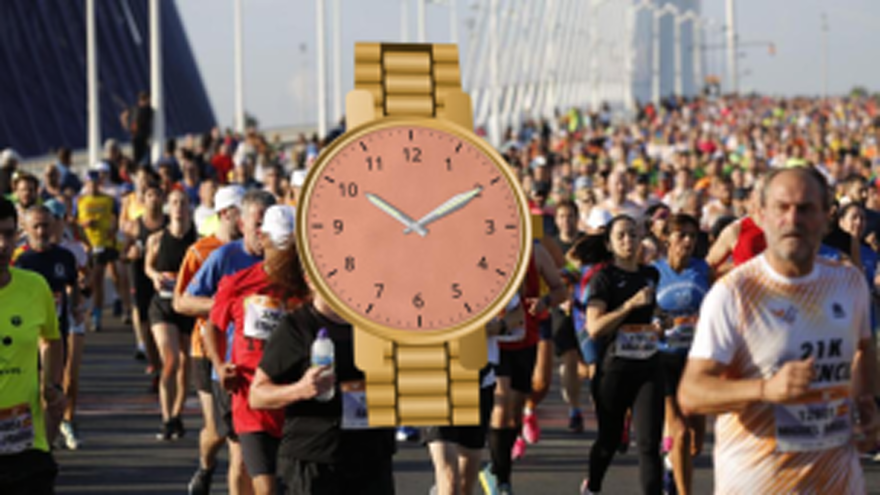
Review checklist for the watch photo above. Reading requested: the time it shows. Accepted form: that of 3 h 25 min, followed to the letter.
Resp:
10 h 10 min
